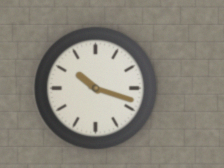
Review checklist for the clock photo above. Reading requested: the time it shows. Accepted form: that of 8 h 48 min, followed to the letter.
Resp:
10 h 18 min
